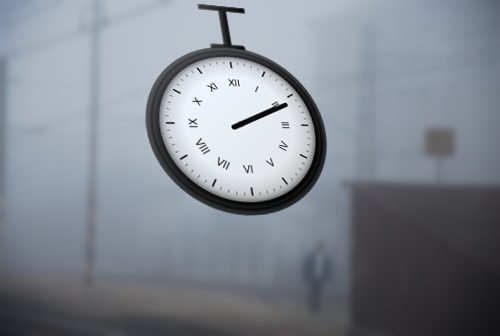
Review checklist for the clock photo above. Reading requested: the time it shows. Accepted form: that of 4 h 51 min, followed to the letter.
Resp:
2 h 11 min
